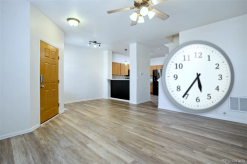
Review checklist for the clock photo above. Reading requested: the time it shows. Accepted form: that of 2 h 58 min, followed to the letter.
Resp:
5 h 36 min
